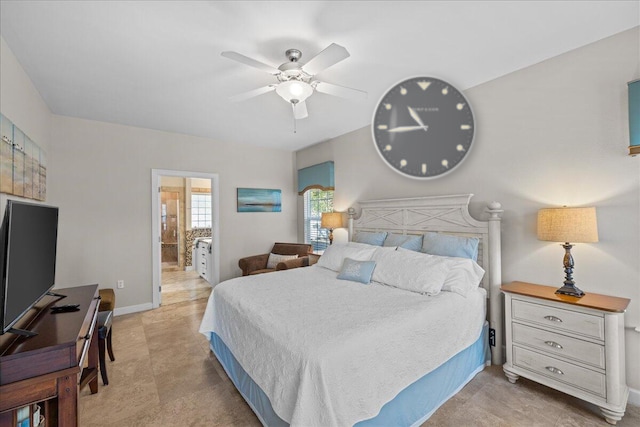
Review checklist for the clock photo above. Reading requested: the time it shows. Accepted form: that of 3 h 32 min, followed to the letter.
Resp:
10 h 44 min
